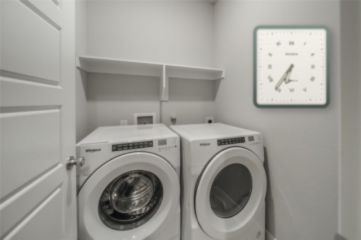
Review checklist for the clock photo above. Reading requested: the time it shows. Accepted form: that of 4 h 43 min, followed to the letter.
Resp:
6 h 36 min
